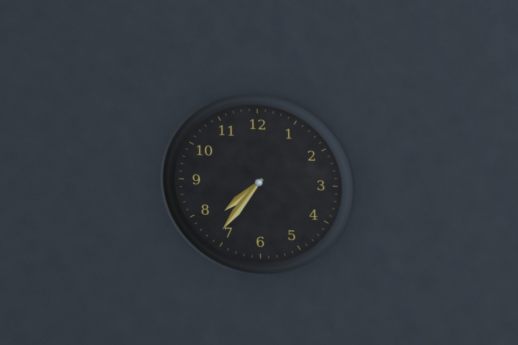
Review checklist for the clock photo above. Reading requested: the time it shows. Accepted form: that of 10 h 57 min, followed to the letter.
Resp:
7 h 36 min
